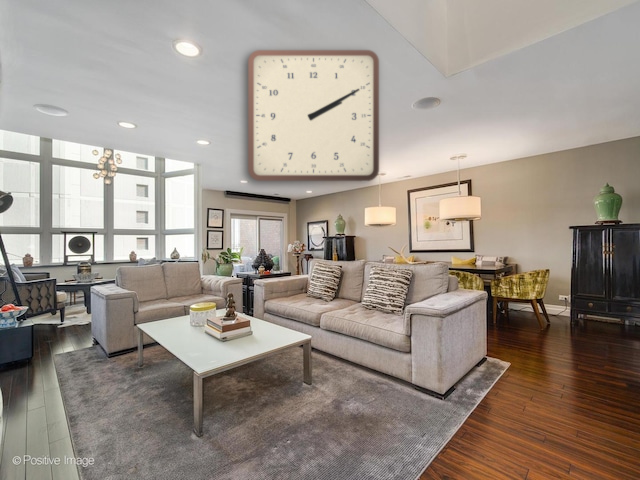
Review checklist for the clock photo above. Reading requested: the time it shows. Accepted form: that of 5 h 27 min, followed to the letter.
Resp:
2 h 10 min
